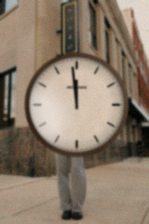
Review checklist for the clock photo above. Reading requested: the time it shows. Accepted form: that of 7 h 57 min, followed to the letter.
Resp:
11 h 59 min
